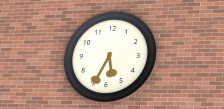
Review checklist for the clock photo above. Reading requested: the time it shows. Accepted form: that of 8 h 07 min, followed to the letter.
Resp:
5 h 34 min
